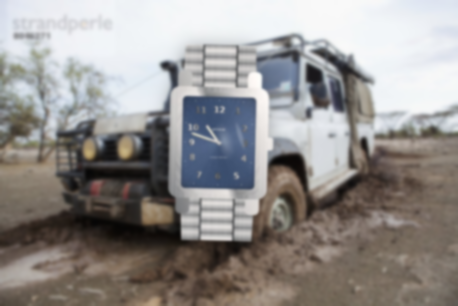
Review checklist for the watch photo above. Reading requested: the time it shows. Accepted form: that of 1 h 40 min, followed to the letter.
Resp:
10 h 48 min
